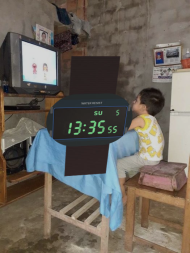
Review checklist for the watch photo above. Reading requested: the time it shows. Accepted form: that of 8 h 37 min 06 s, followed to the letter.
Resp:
13 h 35 min 55 s
